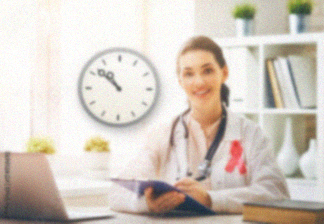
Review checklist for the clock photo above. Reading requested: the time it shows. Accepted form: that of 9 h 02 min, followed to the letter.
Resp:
10 h 52 min
